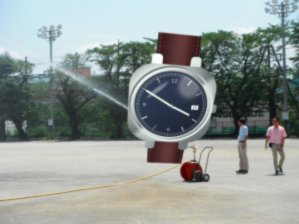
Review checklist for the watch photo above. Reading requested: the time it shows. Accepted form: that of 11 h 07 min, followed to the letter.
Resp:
3 h 50 min
